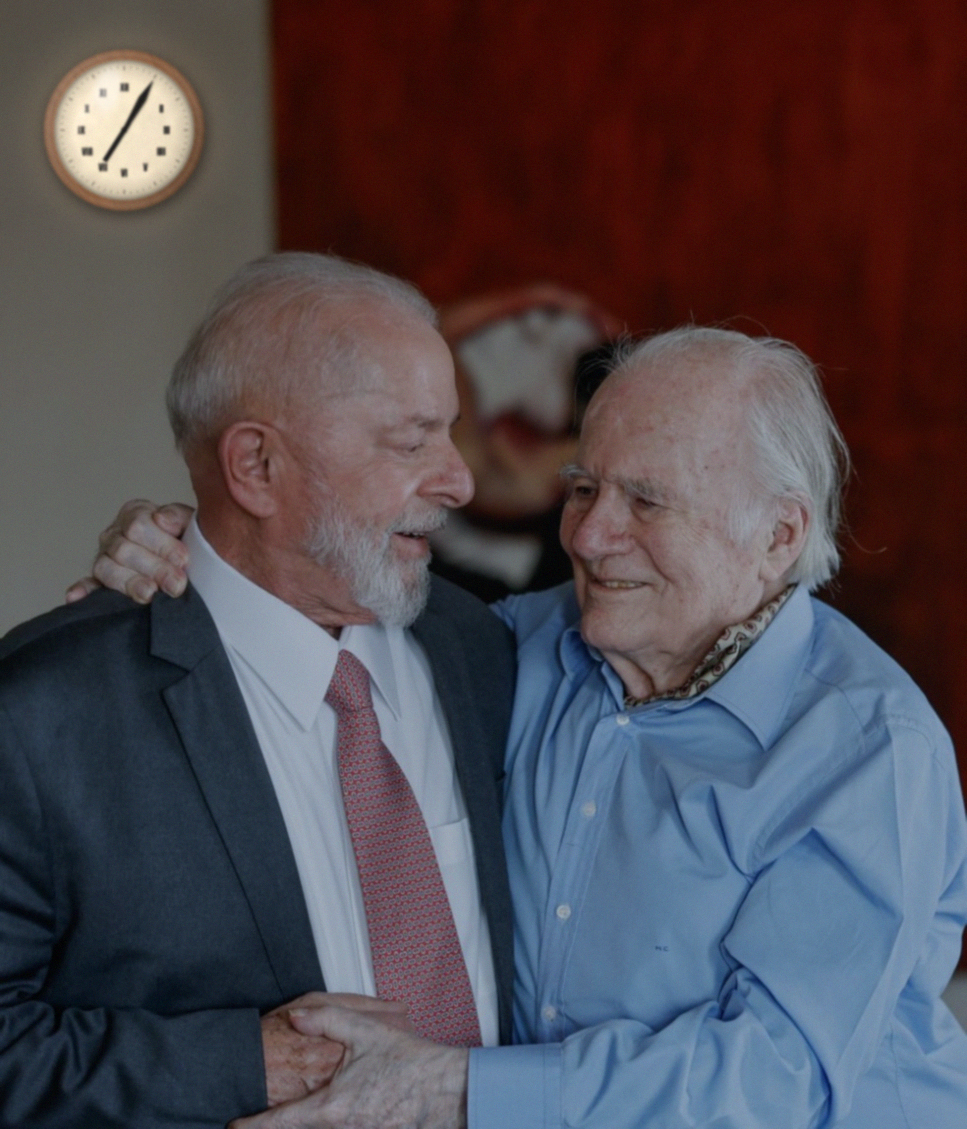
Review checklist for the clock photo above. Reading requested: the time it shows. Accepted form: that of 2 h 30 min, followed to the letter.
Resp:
7 h 05 min
